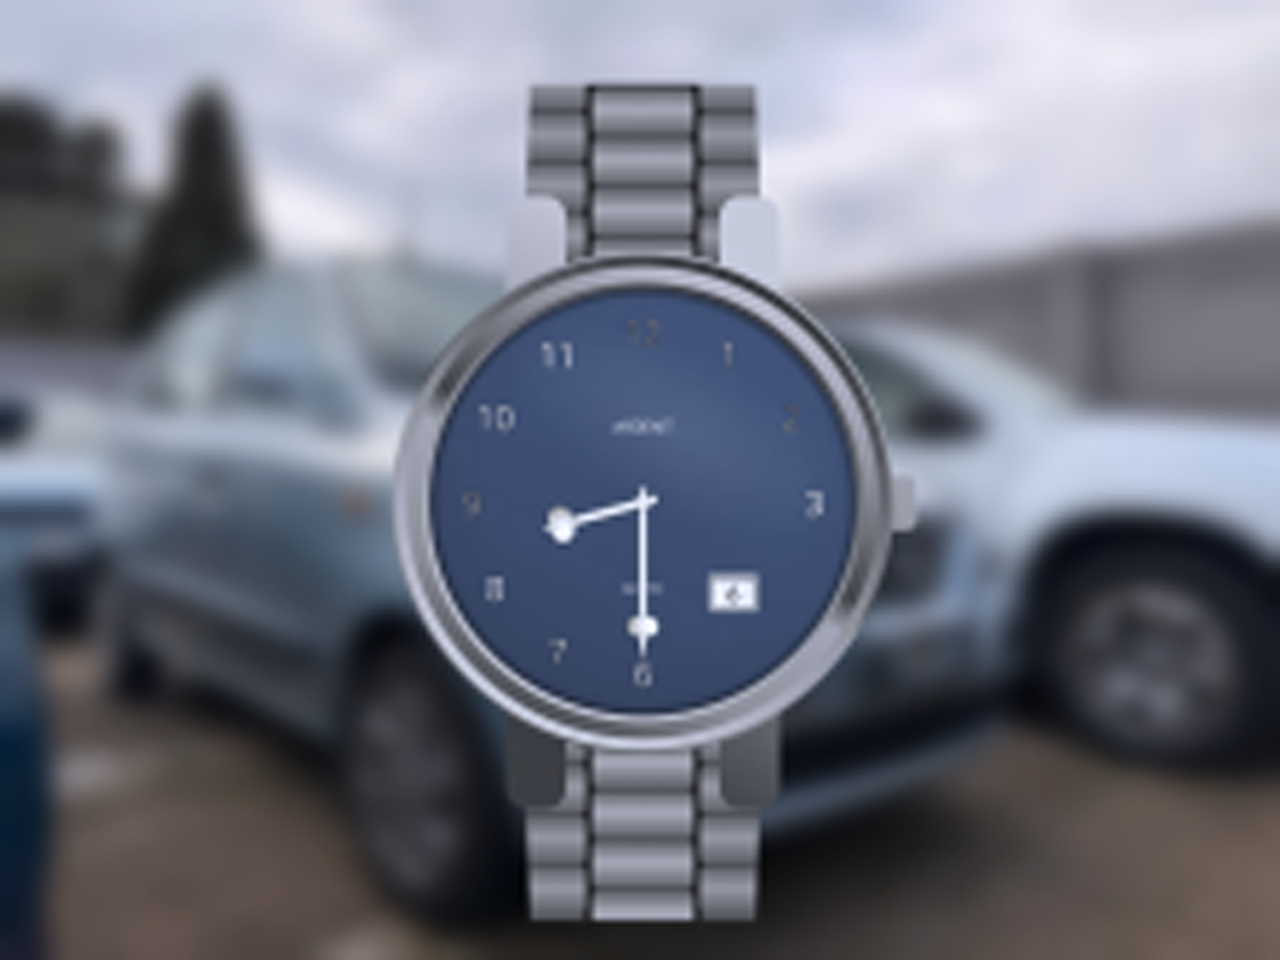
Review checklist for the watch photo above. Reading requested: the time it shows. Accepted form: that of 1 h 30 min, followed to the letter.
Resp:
8 h 30 min
